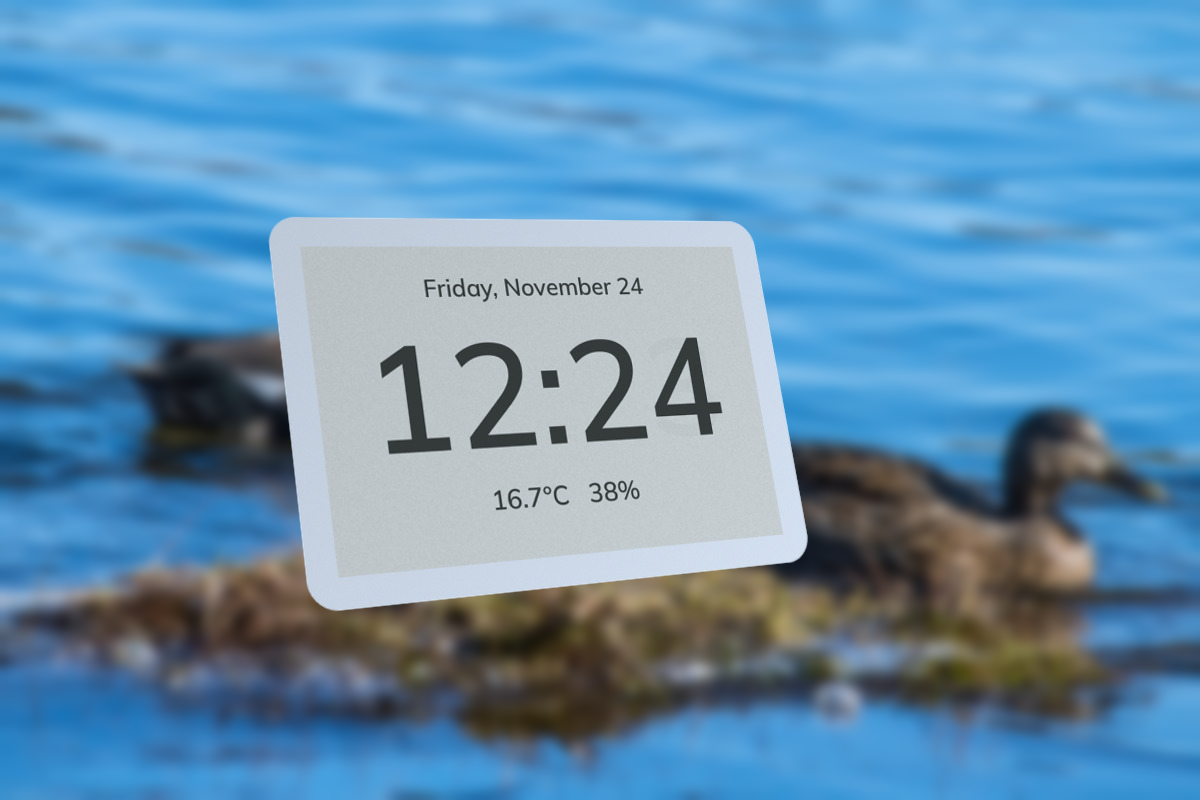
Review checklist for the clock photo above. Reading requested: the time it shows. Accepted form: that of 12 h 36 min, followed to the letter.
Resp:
12 h 24 min
